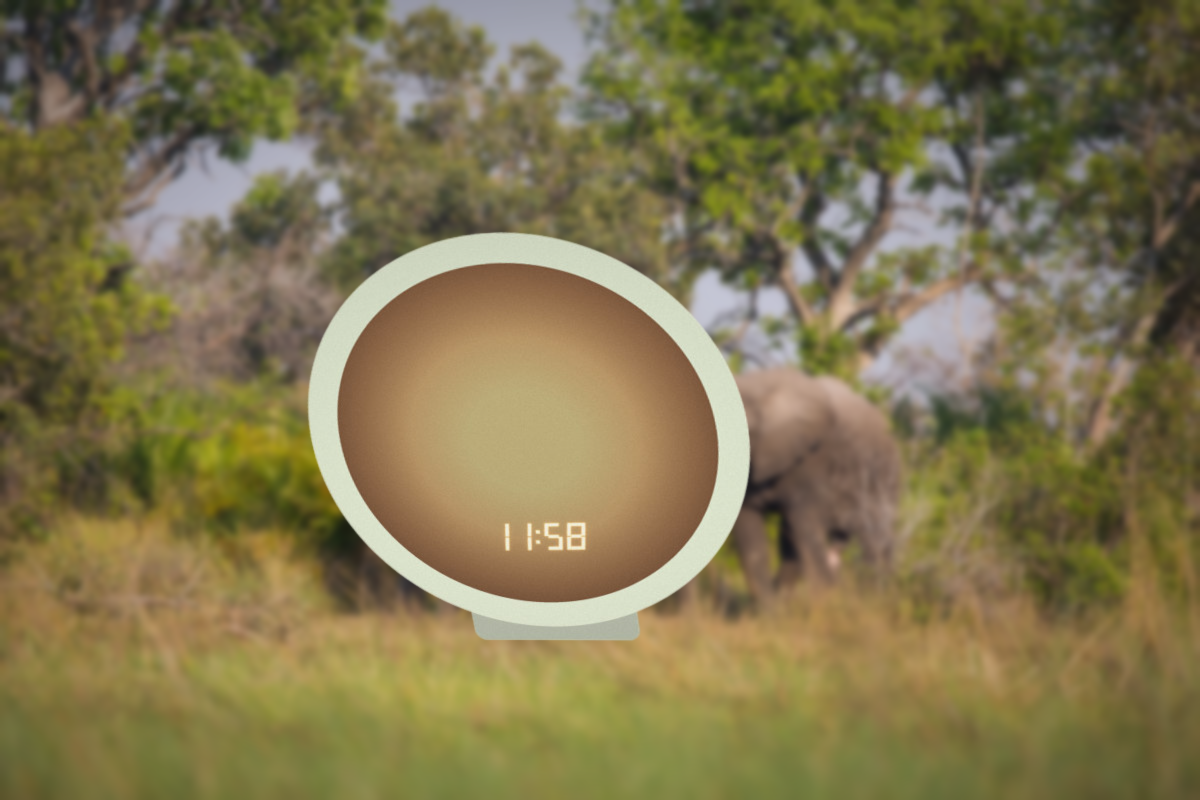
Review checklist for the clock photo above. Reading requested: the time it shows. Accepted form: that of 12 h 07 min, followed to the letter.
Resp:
11 h 58 min
